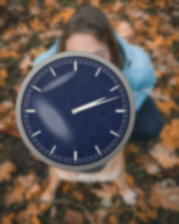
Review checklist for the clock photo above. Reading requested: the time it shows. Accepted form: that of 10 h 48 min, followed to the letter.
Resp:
2 h 12 min
